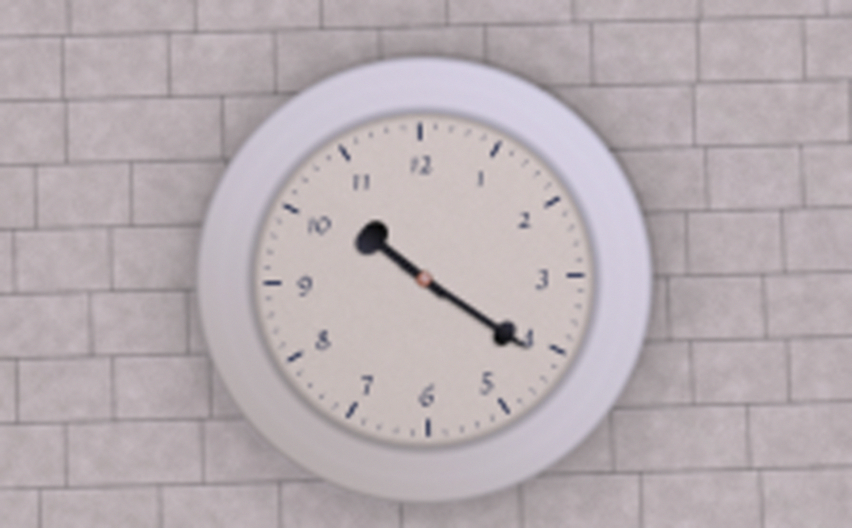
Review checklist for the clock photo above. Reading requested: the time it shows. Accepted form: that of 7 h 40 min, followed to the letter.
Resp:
10 h 21 min
